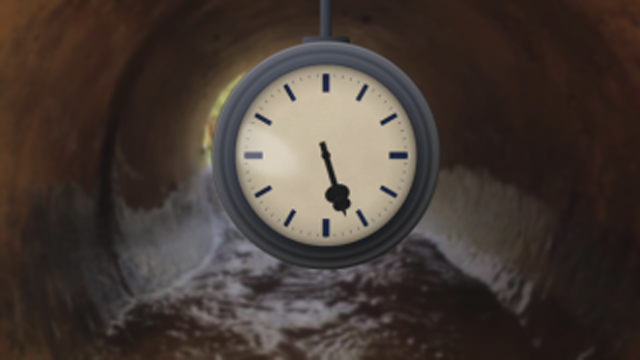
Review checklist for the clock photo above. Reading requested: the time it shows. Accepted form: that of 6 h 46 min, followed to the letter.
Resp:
5 h 27 min
